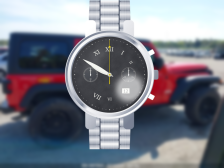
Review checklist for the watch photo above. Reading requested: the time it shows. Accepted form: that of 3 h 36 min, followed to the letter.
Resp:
9 h 50 min
